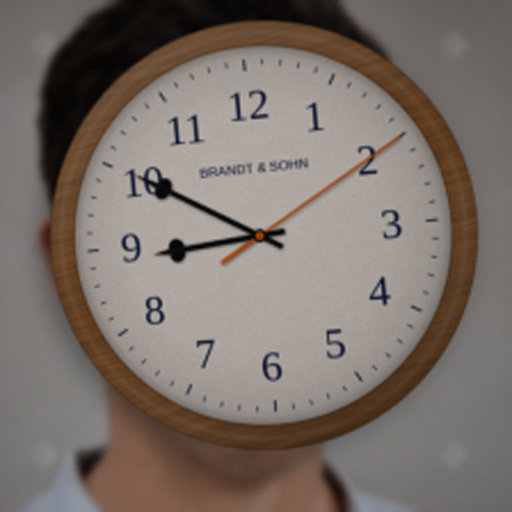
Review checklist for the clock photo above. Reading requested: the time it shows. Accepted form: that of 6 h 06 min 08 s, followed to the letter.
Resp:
8 h 50 min 10 s
